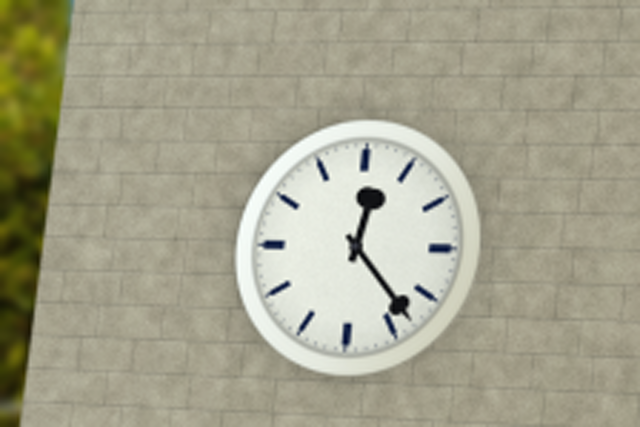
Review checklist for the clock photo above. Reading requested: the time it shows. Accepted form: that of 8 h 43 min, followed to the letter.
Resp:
12 h 23 min
